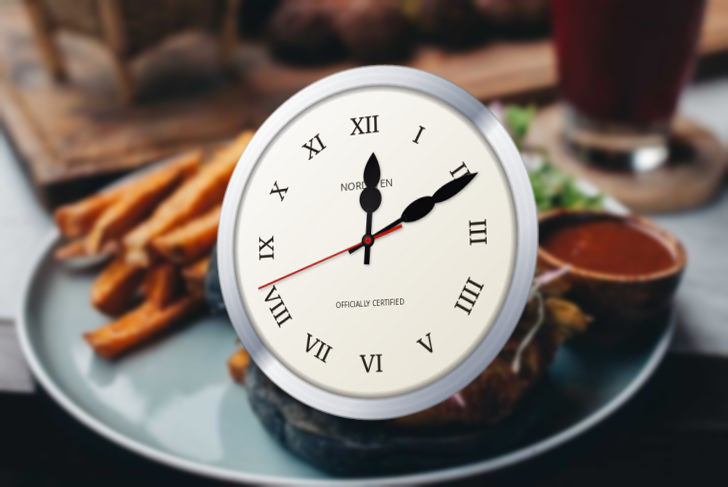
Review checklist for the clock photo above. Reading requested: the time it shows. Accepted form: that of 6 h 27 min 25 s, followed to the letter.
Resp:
12 h 10 min 42 s
